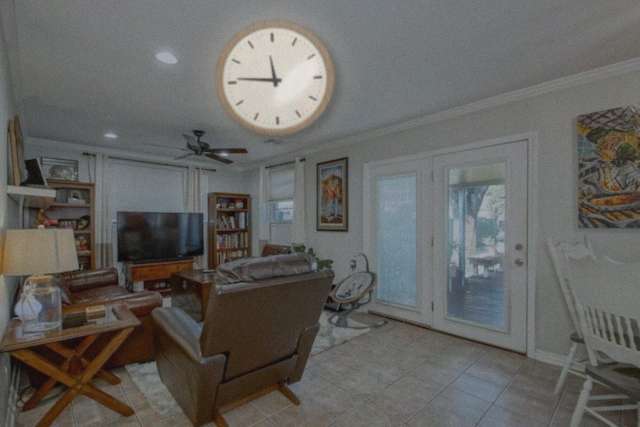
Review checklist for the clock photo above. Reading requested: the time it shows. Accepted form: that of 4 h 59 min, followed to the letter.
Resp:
11 h 46 min
